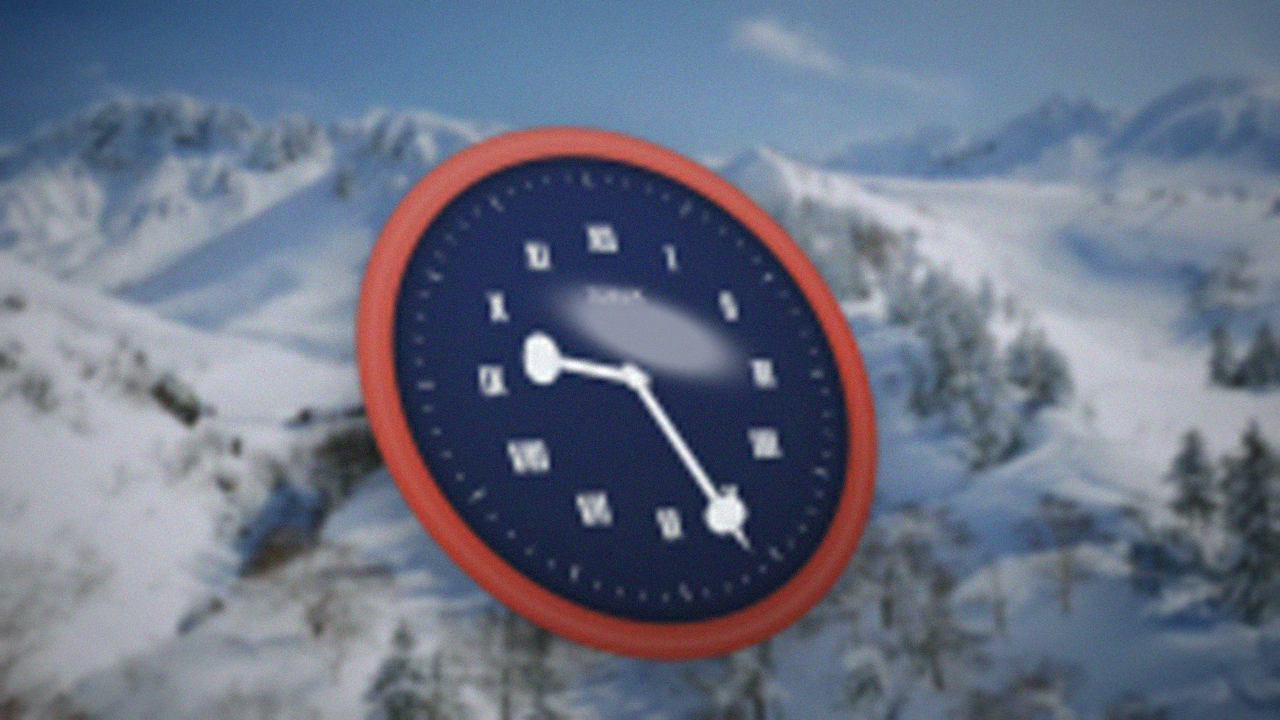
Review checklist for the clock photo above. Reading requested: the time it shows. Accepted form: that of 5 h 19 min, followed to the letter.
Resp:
9 h 26 min
